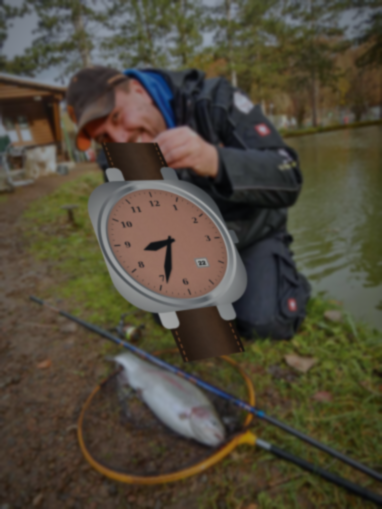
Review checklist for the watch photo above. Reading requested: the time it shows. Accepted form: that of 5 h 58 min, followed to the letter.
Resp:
8 h 34 min
